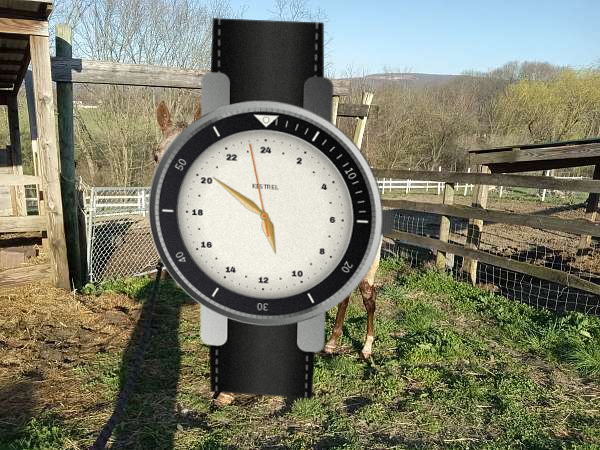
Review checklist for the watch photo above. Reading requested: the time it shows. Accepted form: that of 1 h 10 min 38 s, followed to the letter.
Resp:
10 h 50 min 58 s
